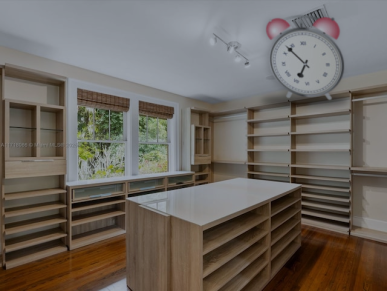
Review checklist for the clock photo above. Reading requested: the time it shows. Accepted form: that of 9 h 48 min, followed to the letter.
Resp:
6 h 53 min
